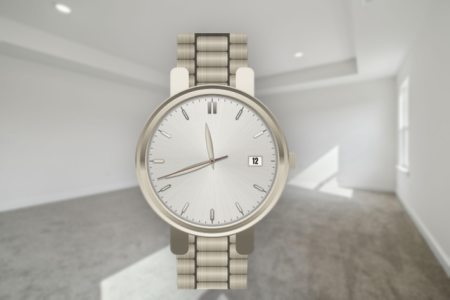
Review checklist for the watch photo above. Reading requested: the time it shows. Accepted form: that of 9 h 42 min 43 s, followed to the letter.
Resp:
11 h 41 min 42 s
